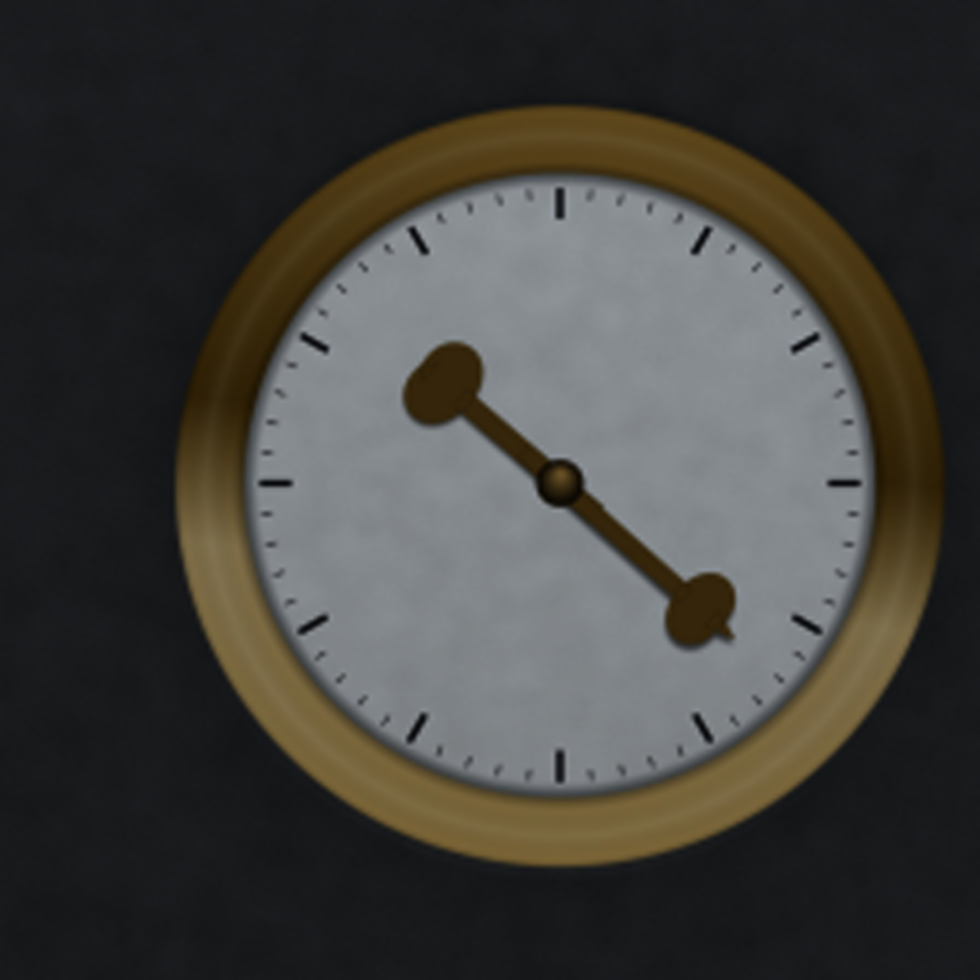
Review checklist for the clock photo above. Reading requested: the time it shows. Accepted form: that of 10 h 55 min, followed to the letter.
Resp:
10 h 22 min
